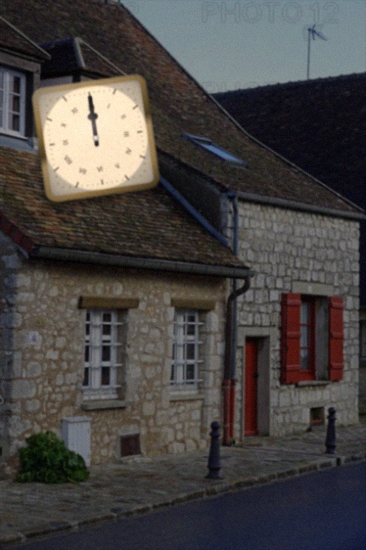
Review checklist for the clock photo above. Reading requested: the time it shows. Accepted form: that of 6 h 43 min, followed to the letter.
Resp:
12 h 00 min
